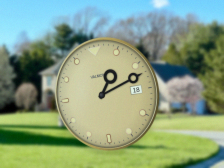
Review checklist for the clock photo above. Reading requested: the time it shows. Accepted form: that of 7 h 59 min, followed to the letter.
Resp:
1 h 12 min
